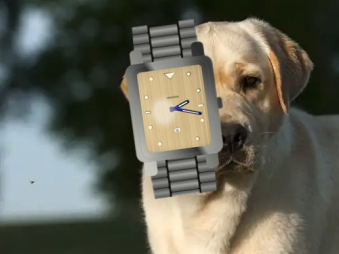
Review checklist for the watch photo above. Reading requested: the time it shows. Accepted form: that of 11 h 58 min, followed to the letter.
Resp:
2 h 18 min
